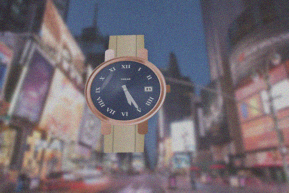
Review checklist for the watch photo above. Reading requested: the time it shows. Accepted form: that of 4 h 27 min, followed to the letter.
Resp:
5 h 25 min
